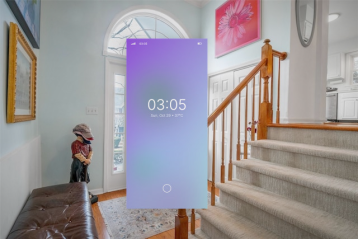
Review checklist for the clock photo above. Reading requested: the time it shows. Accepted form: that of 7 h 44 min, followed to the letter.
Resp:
3 h 05 min
